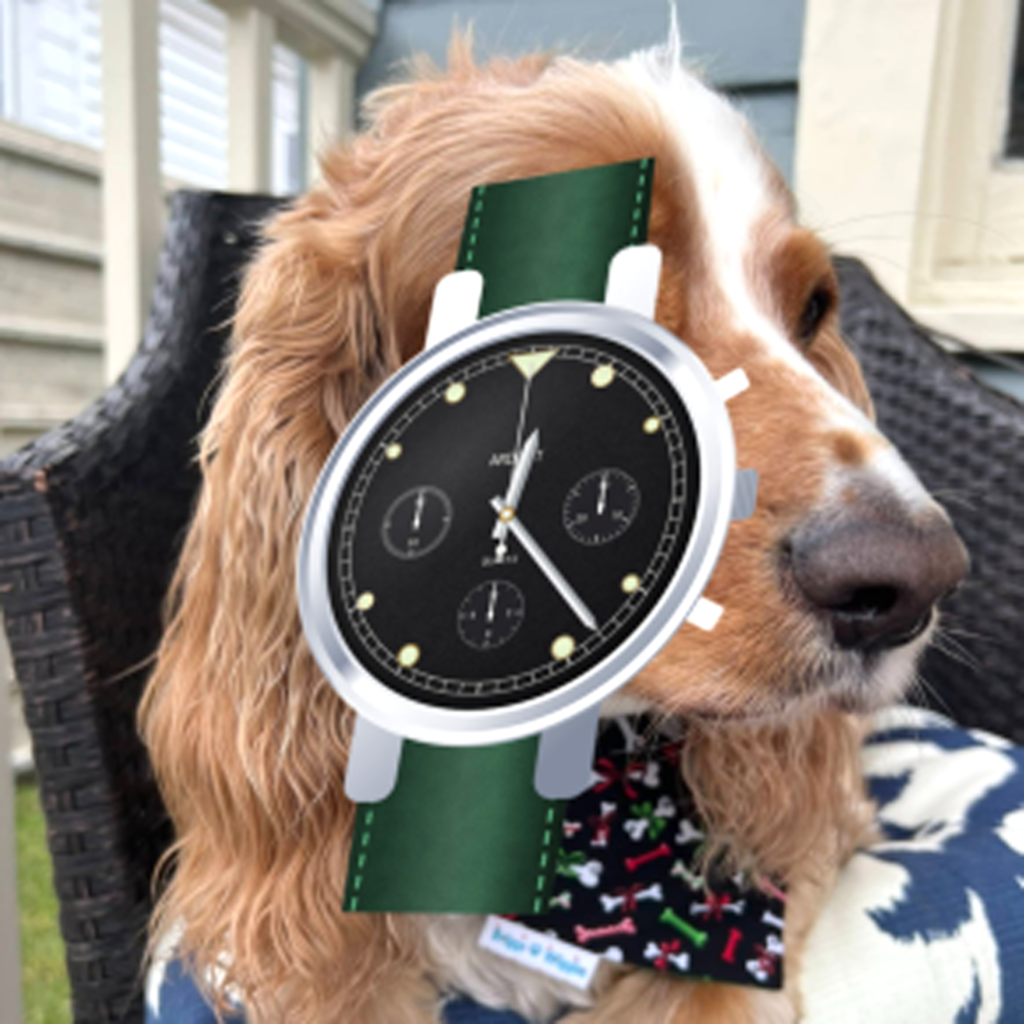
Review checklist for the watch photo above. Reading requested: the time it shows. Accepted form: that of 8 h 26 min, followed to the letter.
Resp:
12 h 23 min
